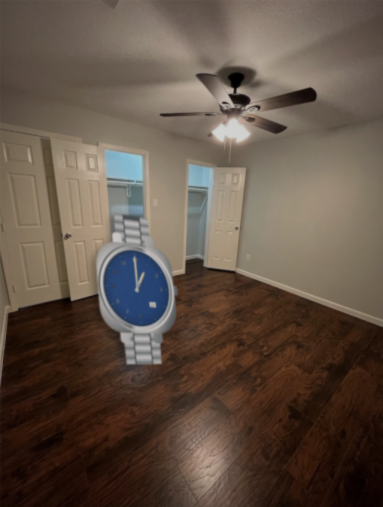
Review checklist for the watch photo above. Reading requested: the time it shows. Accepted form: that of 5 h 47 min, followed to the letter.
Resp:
1 h 00 min
